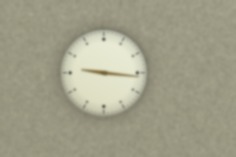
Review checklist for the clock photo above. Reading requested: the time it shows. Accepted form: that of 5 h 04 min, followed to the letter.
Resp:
9 h 16 min
